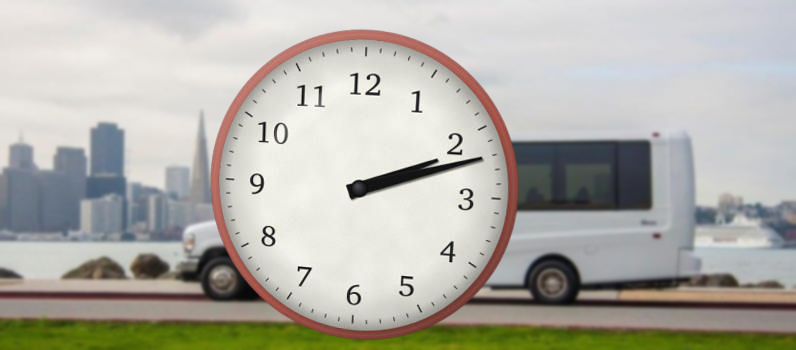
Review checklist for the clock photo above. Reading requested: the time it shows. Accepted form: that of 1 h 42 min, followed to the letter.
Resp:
2 h 12 min
